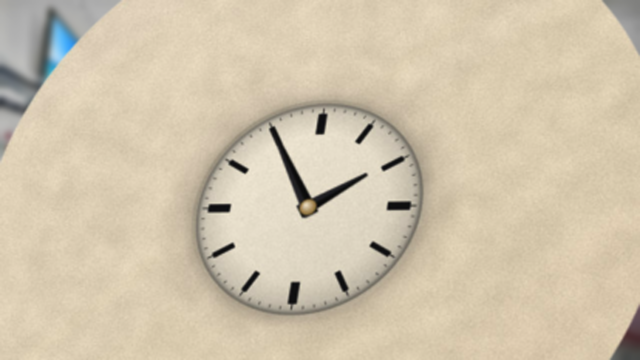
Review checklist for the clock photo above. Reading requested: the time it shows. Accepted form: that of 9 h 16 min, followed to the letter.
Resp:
1 h 55 min
